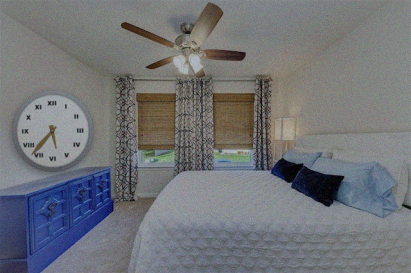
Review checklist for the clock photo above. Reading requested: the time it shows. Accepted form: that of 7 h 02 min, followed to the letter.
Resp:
5 h 37 min
